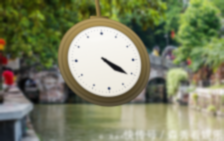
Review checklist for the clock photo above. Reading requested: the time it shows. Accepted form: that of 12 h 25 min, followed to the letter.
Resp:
4 h 21 min
